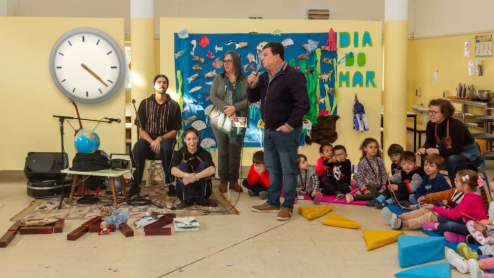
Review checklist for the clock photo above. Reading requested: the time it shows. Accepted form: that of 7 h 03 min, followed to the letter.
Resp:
4 h 22 min
